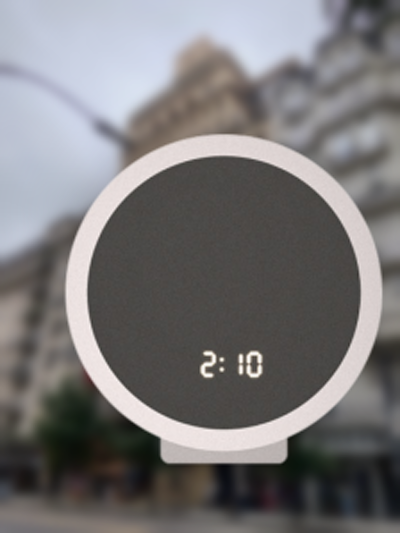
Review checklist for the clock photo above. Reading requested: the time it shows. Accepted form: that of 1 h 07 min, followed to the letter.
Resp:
2 h 10 min
